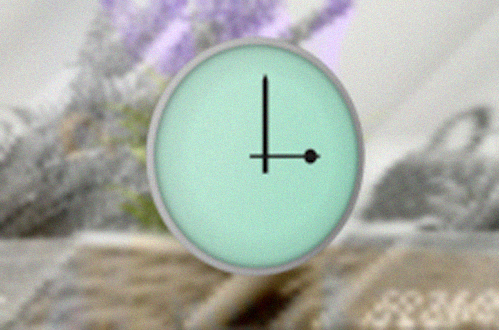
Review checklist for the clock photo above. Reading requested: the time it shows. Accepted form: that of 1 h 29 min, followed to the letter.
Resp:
3 h 00 min
